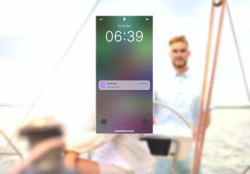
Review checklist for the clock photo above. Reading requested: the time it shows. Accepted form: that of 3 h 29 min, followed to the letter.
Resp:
6 h 39 min
